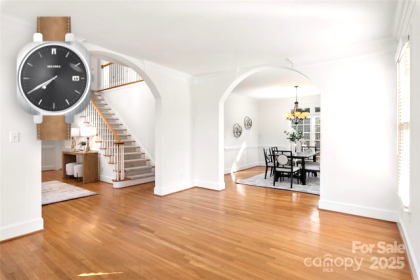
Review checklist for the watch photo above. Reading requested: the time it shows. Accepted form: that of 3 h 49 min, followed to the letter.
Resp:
7 h 40 min
